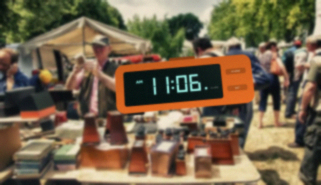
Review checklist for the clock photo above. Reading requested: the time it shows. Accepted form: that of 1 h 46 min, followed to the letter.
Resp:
11 h 06 min
